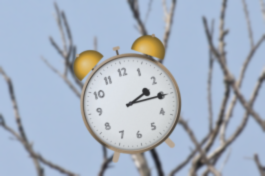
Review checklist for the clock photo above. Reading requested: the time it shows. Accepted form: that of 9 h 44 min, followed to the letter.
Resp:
2 h 15 min
